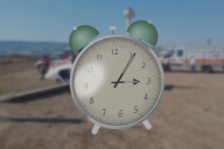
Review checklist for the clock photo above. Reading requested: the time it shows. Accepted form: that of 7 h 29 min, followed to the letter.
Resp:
3 h 06 min
